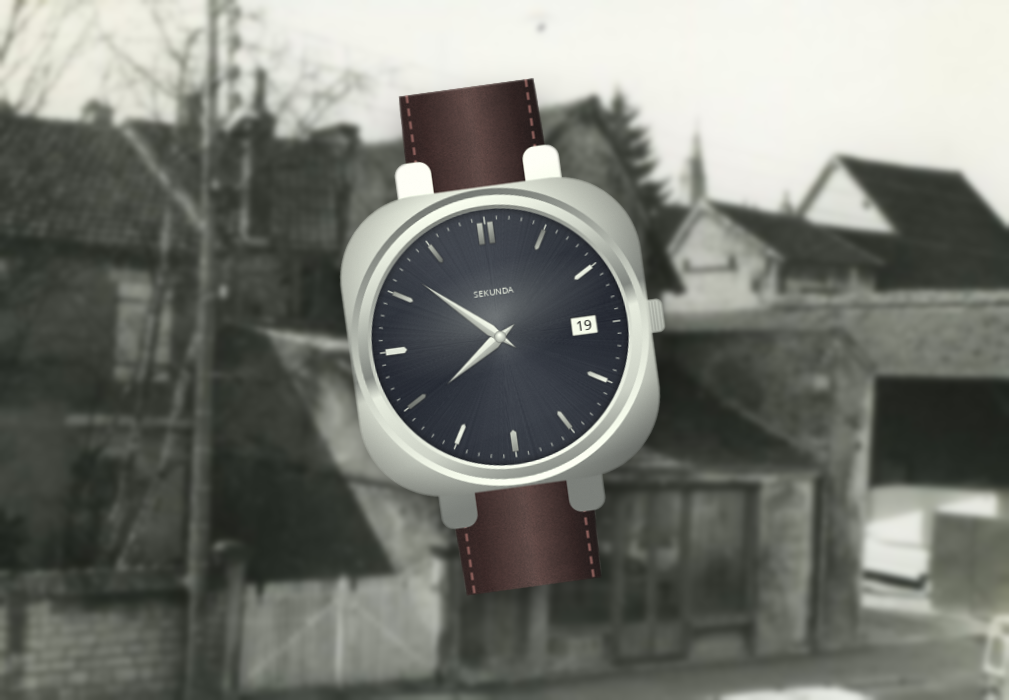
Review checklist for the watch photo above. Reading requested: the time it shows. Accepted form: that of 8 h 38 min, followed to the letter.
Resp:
7 h 52 min
